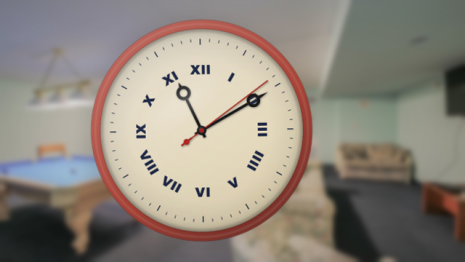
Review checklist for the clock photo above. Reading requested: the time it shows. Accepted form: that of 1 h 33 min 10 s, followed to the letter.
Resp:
11 h 10 min 09 s
